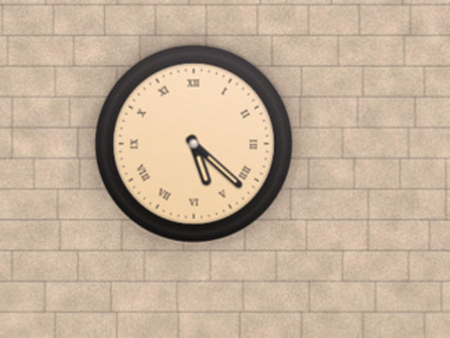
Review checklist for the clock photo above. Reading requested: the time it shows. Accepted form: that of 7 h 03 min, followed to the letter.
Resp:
5 h 22 min
